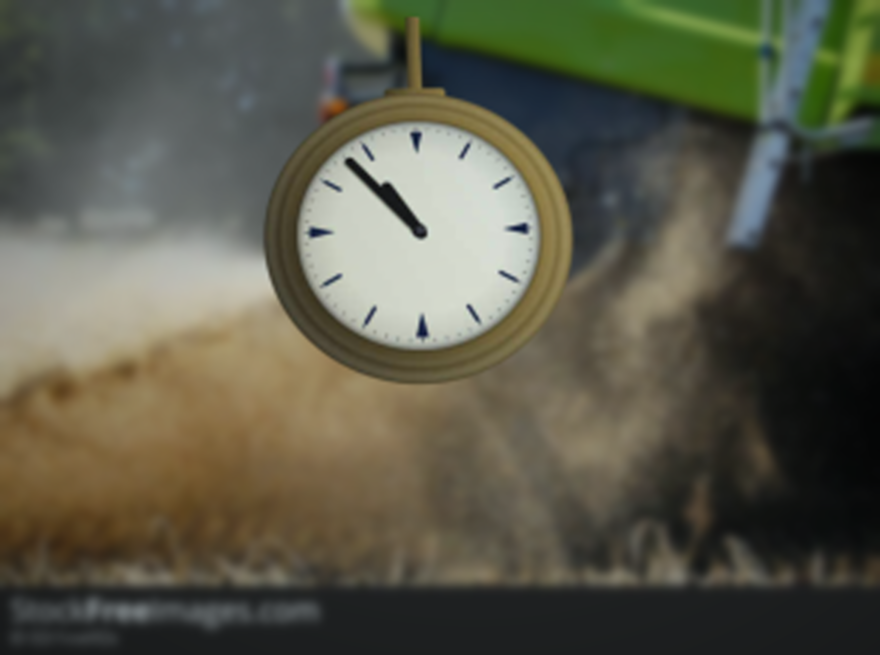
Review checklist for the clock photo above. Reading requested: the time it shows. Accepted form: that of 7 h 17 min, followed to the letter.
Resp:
10 h 53 min
